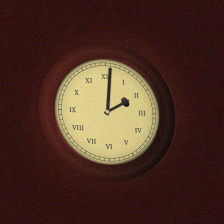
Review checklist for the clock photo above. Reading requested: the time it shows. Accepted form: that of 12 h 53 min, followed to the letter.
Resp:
2 h 01 min
